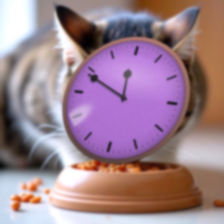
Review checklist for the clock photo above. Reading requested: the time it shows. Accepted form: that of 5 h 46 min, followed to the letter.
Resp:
11 h 49 min
